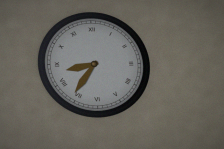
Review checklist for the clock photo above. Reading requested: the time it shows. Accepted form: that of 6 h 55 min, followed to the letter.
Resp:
8 h 36 min
